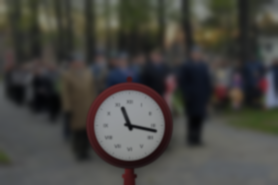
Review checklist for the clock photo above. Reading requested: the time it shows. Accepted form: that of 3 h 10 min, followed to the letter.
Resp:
11 h 17 min
